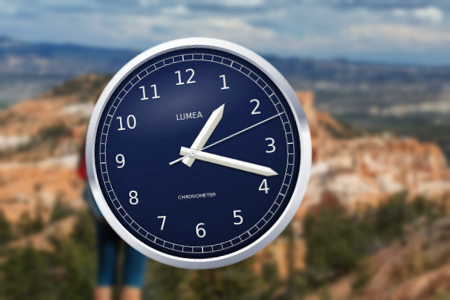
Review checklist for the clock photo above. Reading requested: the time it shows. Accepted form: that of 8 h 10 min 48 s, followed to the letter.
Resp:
1 h 18 min 12 s
